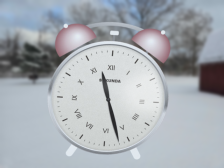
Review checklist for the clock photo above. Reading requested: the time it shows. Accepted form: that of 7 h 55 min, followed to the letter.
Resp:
11 h 27 min
